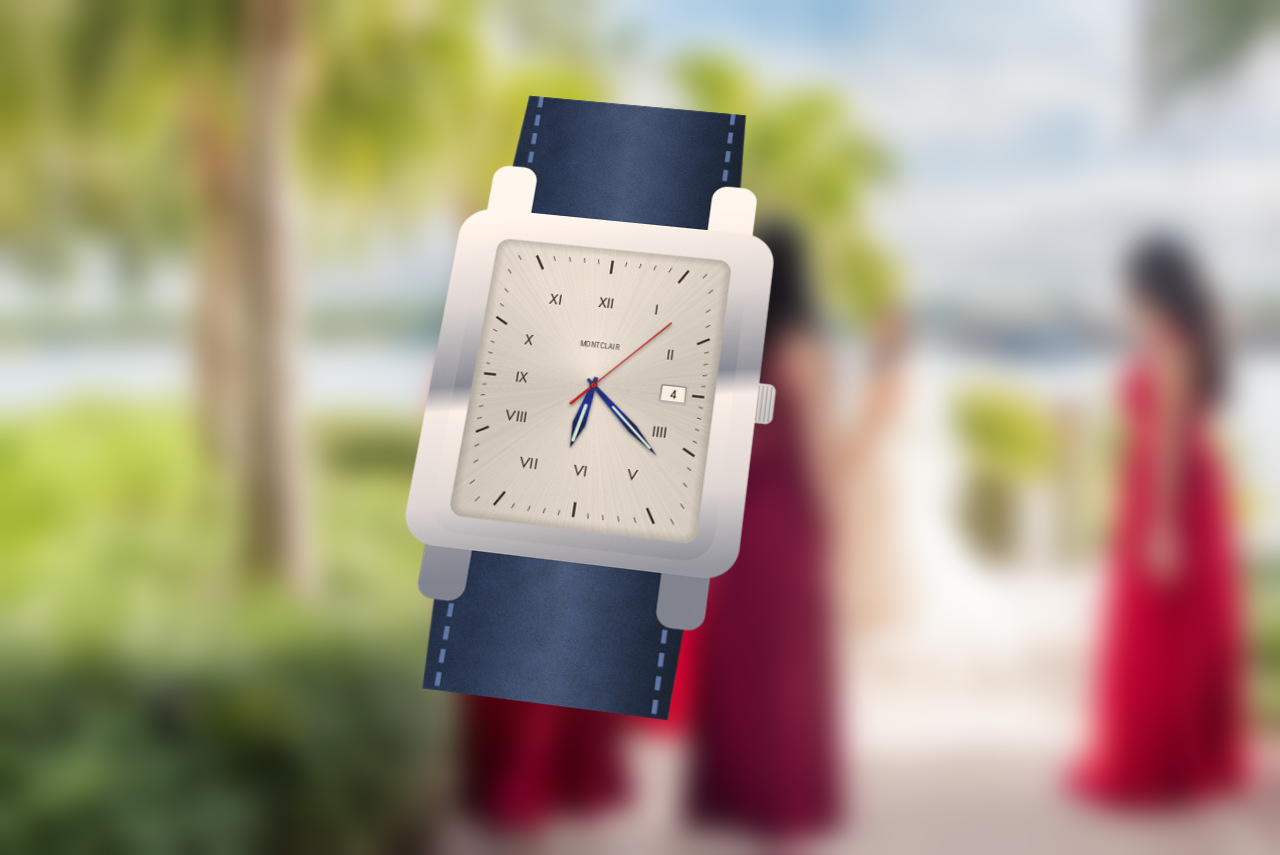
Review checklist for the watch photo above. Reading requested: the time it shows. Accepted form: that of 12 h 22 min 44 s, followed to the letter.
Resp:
6 h 22 min 07 s
